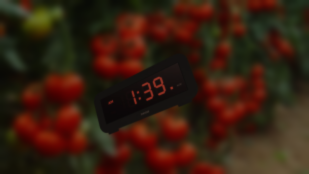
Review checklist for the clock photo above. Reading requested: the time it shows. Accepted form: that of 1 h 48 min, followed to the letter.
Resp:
1 h 39 min
